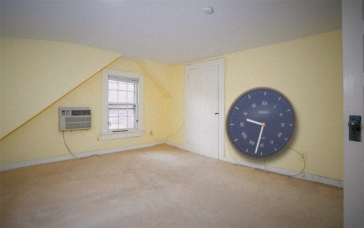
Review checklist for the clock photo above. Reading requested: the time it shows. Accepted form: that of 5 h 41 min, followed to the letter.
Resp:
9 h 32 min
